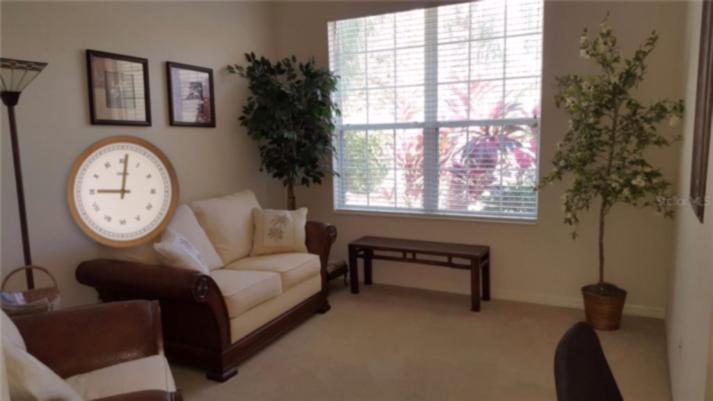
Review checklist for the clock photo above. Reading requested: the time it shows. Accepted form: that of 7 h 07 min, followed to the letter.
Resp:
9 h 01 min
